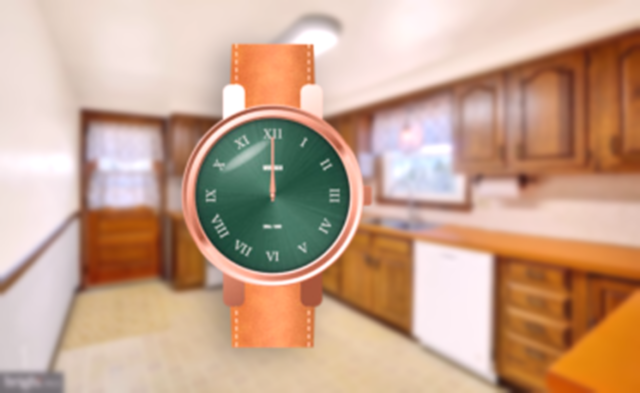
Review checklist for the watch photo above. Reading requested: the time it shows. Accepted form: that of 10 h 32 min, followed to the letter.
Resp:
12 h 00 min
